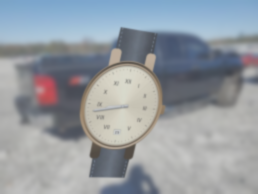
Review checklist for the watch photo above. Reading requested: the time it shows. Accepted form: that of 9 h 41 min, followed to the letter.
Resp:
8 h 43 min
